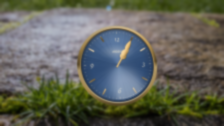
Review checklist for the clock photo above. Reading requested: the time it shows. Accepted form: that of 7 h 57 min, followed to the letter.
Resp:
1 h 05 min
